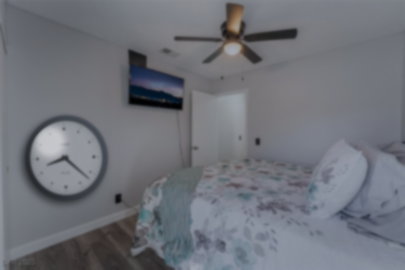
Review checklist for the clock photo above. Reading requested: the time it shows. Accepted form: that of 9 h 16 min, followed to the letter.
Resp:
8 h 22 min
